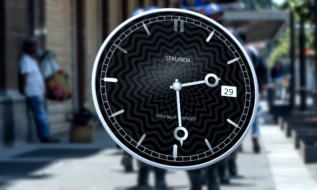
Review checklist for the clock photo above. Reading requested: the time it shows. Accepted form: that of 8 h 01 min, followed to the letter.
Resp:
2 h 29 min
